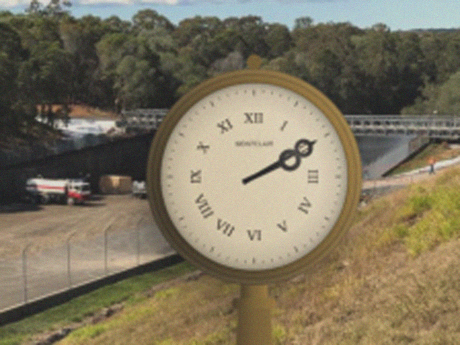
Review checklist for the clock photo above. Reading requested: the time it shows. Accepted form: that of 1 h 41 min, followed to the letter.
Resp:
2 h 10 min
